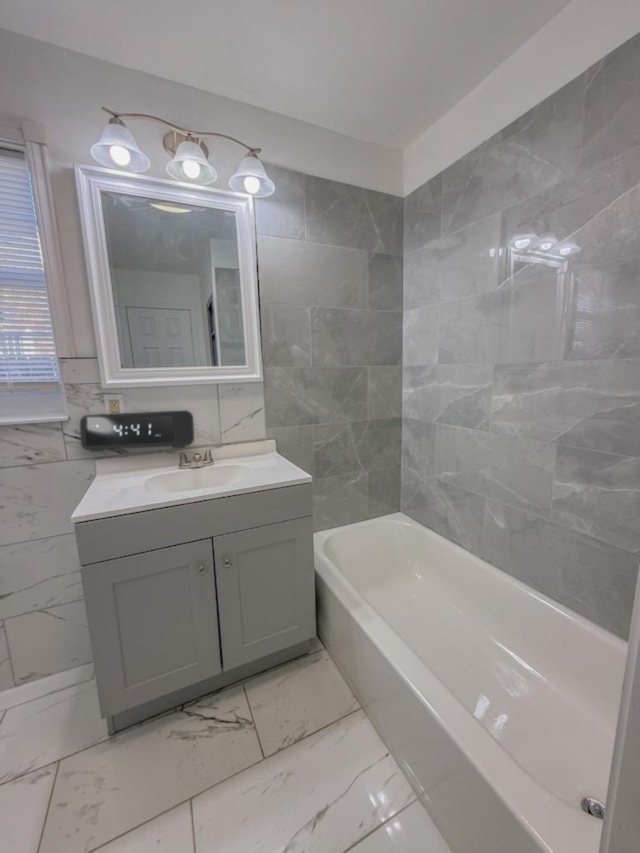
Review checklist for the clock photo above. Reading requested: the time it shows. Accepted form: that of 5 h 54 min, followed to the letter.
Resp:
4 h 41 min
